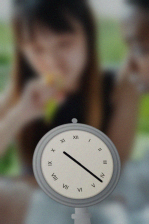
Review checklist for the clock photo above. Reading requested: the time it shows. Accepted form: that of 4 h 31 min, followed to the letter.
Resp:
10 h 22 min
